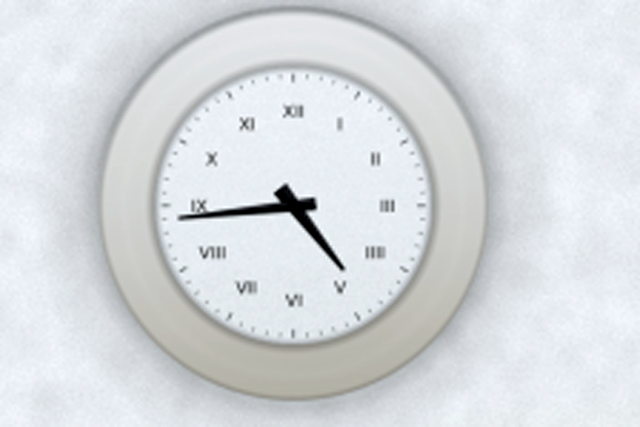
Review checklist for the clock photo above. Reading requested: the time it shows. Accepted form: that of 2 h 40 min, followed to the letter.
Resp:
4 h 44 min
